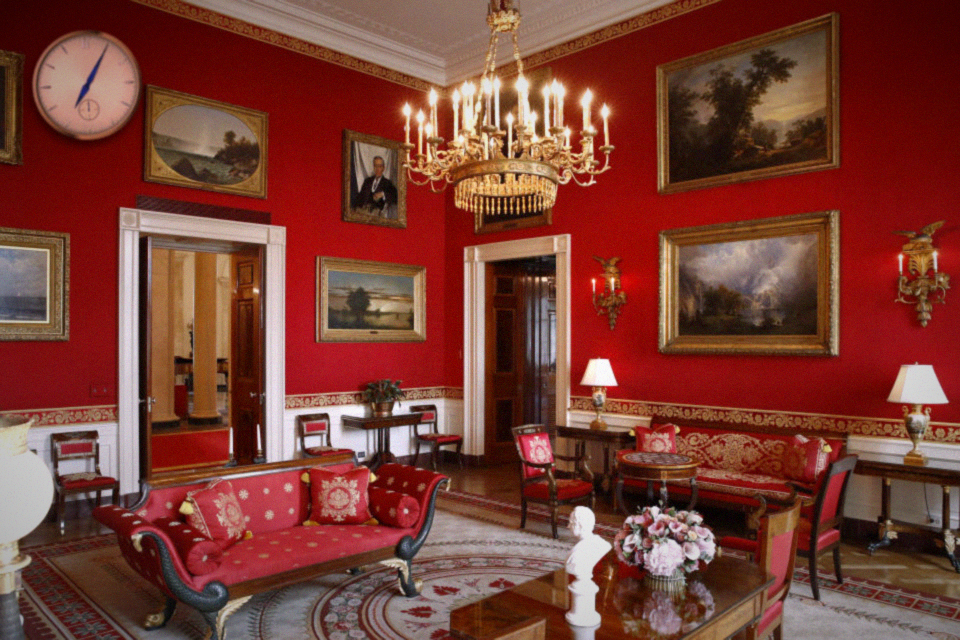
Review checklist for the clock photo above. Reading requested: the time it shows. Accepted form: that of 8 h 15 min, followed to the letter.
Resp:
7 h 05 min
